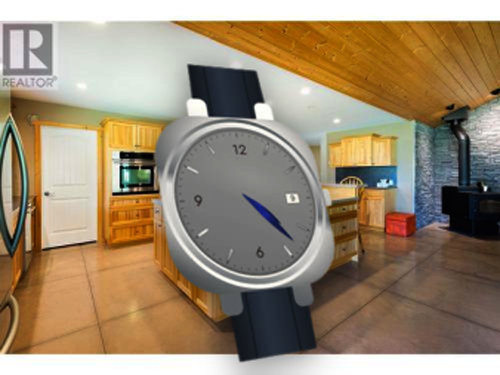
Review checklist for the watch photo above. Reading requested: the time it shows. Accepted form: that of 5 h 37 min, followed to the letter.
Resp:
4 h 23 min
